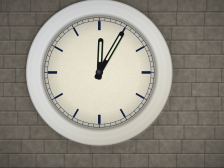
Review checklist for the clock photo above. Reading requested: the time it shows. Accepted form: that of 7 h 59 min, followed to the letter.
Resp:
12 h 05 min
